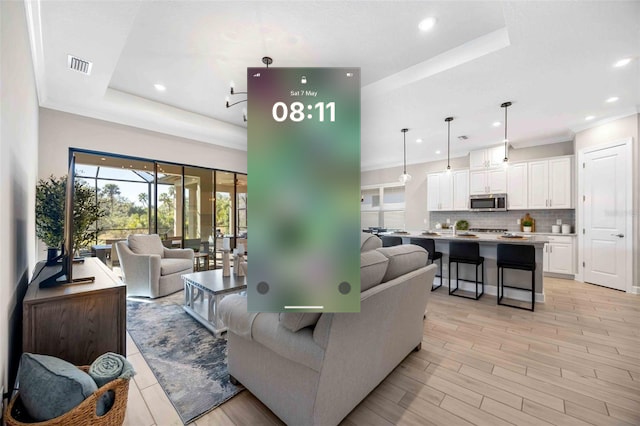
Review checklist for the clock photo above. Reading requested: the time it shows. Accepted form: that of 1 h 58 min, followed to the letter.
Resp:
8 h 11 min
